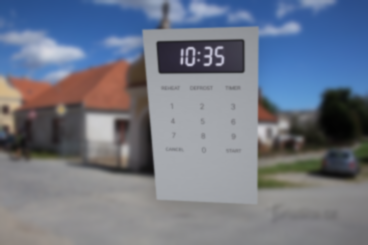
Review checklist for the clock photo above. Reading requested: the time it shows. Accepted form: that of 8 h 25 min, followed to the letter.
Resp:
10 h 35 min
